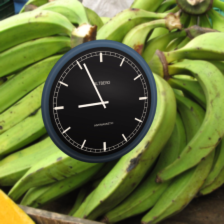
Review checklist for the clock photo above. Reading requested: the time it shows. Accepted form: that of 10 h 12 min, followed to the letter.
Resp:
8 h 56 min
